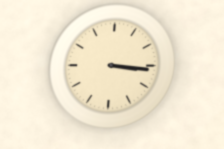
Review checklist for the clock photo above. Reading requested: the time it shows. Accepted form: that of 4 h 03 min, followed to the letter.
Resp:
3 h 16 min
